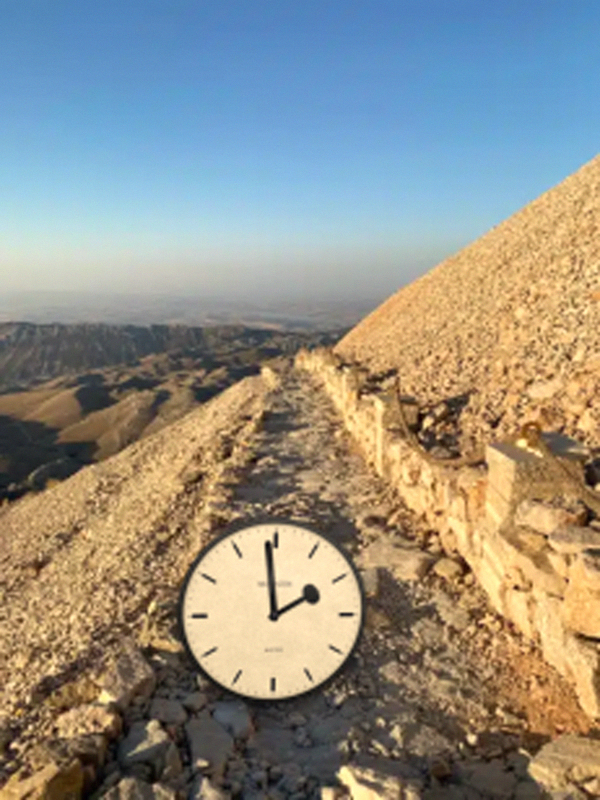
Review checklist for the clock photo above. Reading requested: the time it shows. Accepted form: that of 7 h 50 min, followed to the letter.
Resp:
1 h 59 min
